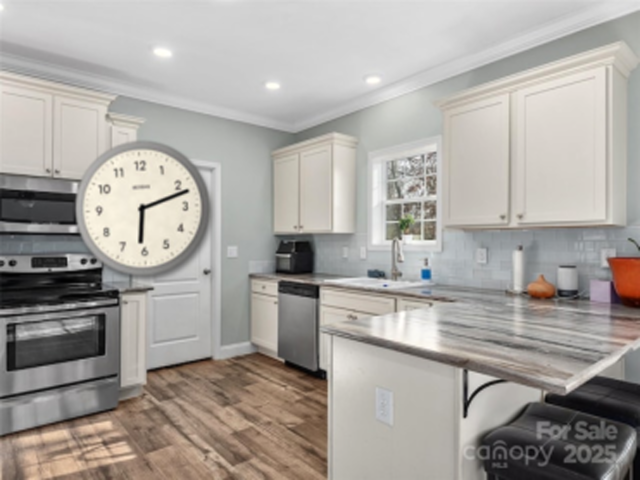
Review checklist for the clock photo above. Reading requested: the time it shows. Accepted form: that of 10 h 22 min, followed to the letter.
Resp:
6 h 12 min
